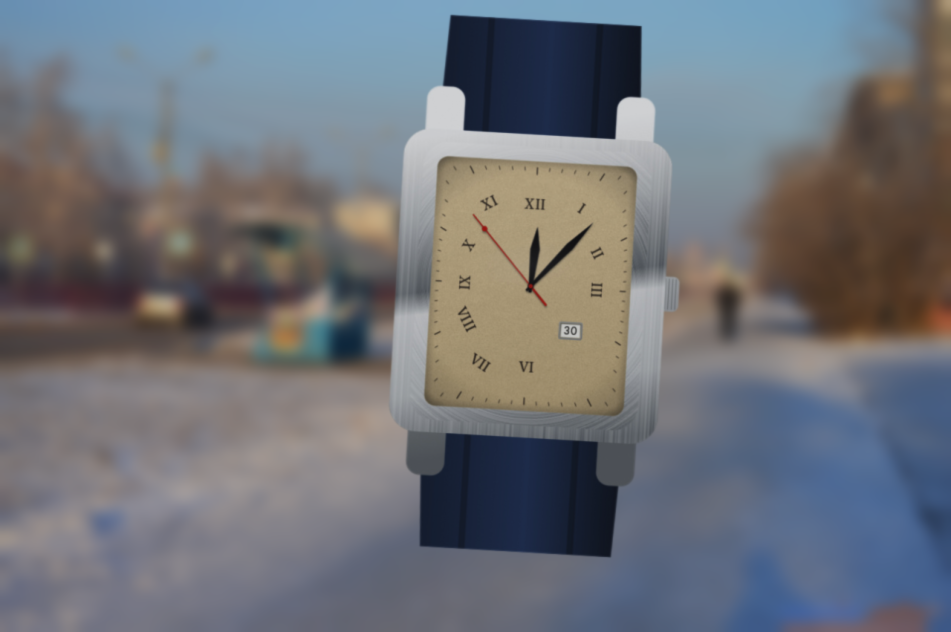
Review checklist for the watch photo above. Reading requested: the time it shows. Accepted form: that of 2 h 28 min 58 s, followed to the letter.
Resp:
12 h 06 min 53 s
